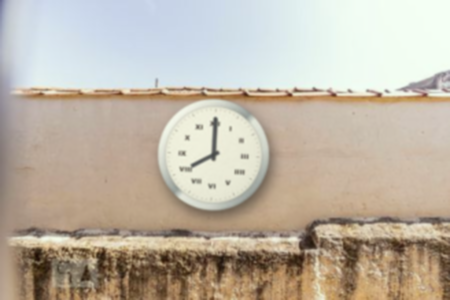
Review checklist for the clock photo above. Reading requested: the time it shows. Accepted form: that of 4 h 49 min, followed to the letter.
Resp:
8 h 00 min
